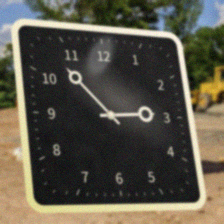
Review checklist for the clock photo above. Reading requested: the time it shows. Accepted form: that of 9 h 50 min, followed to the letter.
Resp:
2 h 53 min
